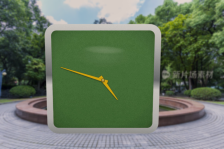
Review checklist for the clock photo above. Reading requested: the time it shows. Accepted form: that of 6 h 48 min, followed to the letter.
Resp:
4 h 48 min
